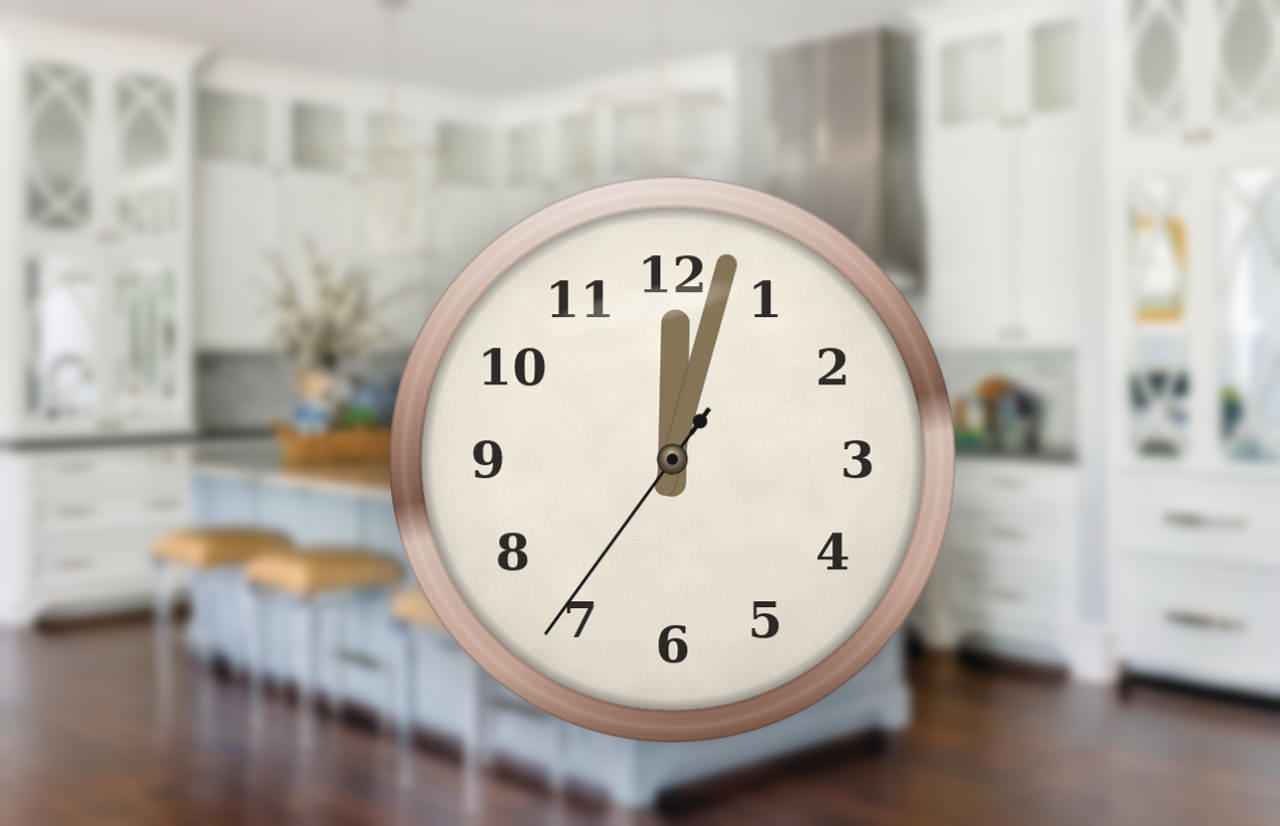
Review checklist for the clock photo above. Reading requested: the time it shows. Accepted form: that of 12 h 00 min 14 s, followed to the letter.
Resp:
12 h 02 min 36 s
